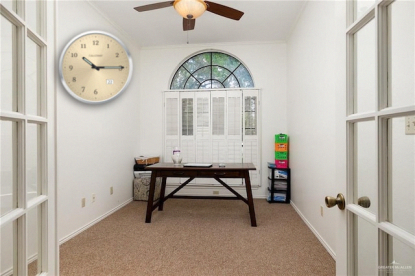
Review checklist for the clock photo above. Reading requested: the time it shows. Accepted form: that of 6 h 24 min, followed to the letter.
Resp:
10 h 15 min
